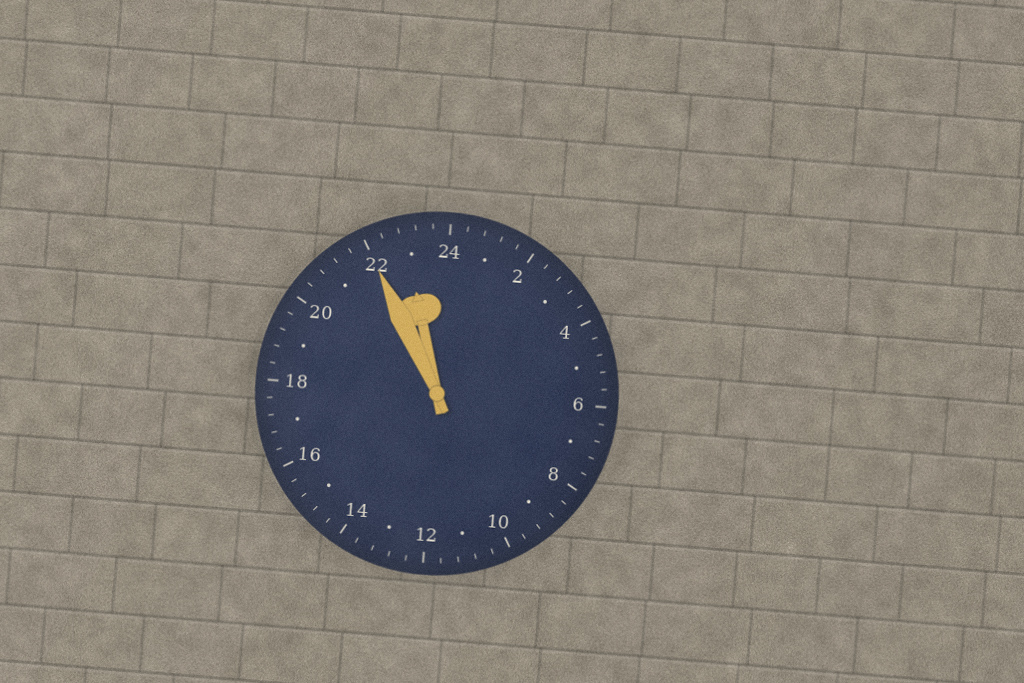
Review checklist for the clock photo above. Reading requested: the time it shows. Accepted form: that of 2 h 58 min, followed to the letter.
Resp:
22 h 55 min
